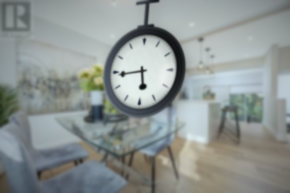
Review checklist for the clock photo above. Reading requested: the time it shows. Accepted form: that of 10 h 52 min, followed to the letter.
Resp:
5 h 44 min
